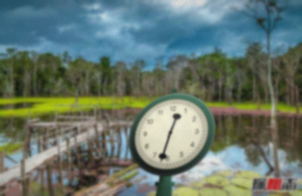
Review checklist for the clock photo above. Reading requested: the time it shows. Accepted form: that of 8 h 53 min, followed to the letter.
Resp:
12 h 32 min
